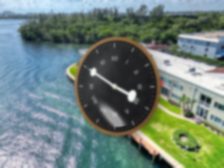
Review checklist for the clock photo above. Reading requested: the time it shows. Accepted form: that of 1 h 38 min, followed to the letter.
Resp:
3 h 50 min
